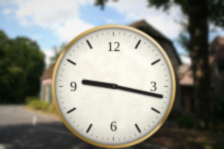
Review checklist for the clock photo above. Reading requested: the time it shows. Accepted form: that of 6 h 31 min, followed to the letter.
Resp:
9 h 17 min
